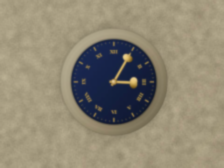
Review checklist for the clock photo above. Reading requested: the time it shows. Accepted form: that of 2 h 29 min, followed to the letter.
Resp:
3 h 05 min
